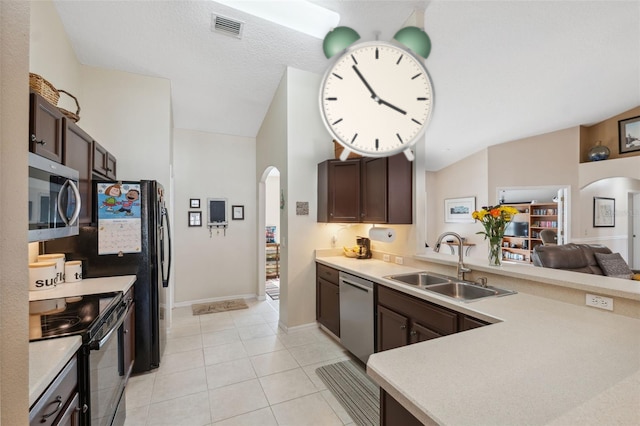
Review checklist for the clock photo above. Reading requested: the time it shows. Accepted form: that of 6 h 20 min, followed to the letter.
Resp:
3 h 54 min
